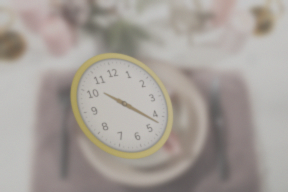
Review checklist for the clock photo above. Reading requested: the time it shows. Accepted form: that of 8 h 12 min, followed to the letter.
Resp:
10 h 22 min
